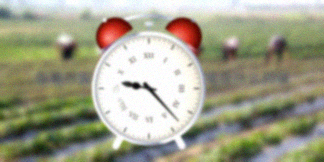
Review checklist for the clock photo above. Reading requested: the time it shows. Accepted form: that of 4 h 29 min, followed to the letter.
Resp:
9 h 23 min
